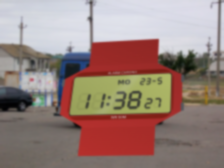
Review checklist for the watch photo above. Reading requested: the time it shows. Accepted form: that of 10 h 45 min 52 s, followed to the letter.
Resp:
11 h 38 min 27 s
